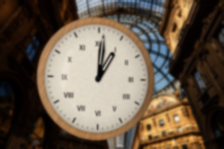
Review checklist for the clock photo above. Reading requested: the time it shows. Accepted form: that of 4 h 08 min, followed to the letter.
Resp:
1 h 01 min
